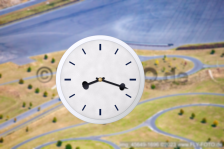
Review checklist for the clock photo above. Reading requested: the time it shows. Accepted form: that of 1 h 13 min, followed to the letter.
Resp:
8 h 18 min
